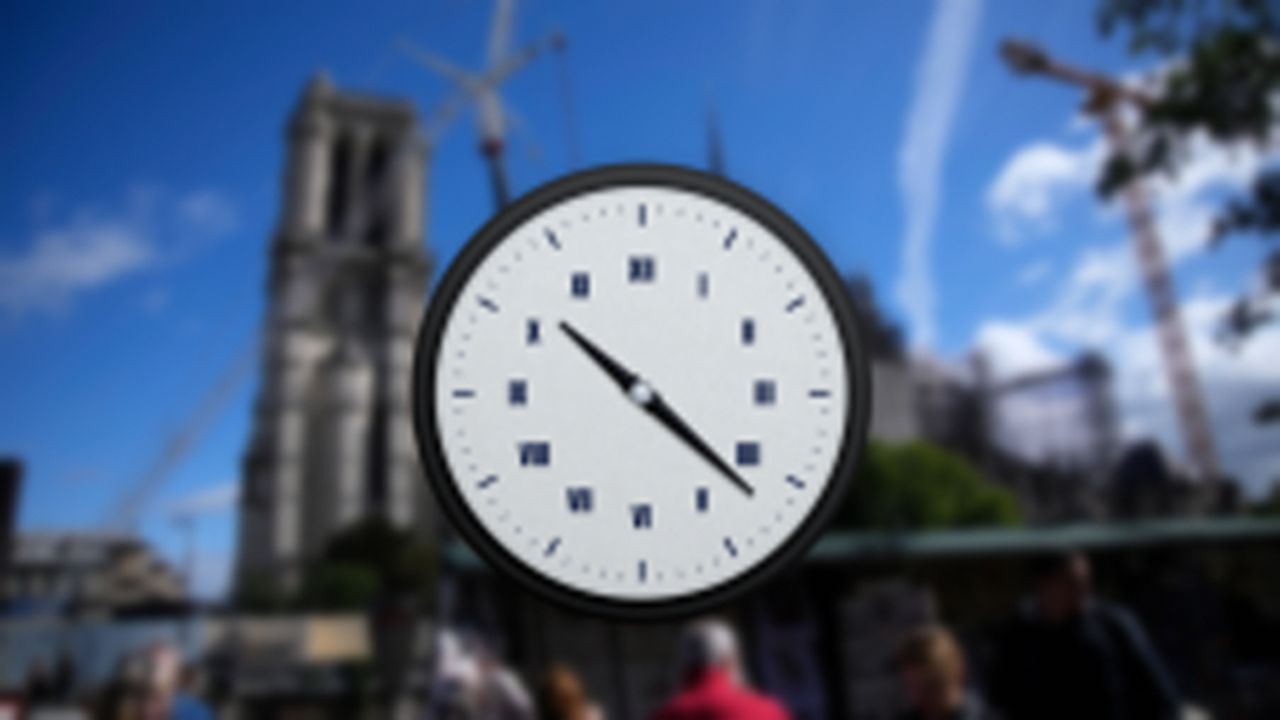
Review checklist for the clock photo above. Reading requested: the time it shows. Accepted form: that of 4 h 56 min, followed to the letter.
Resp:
10 h 22 min
